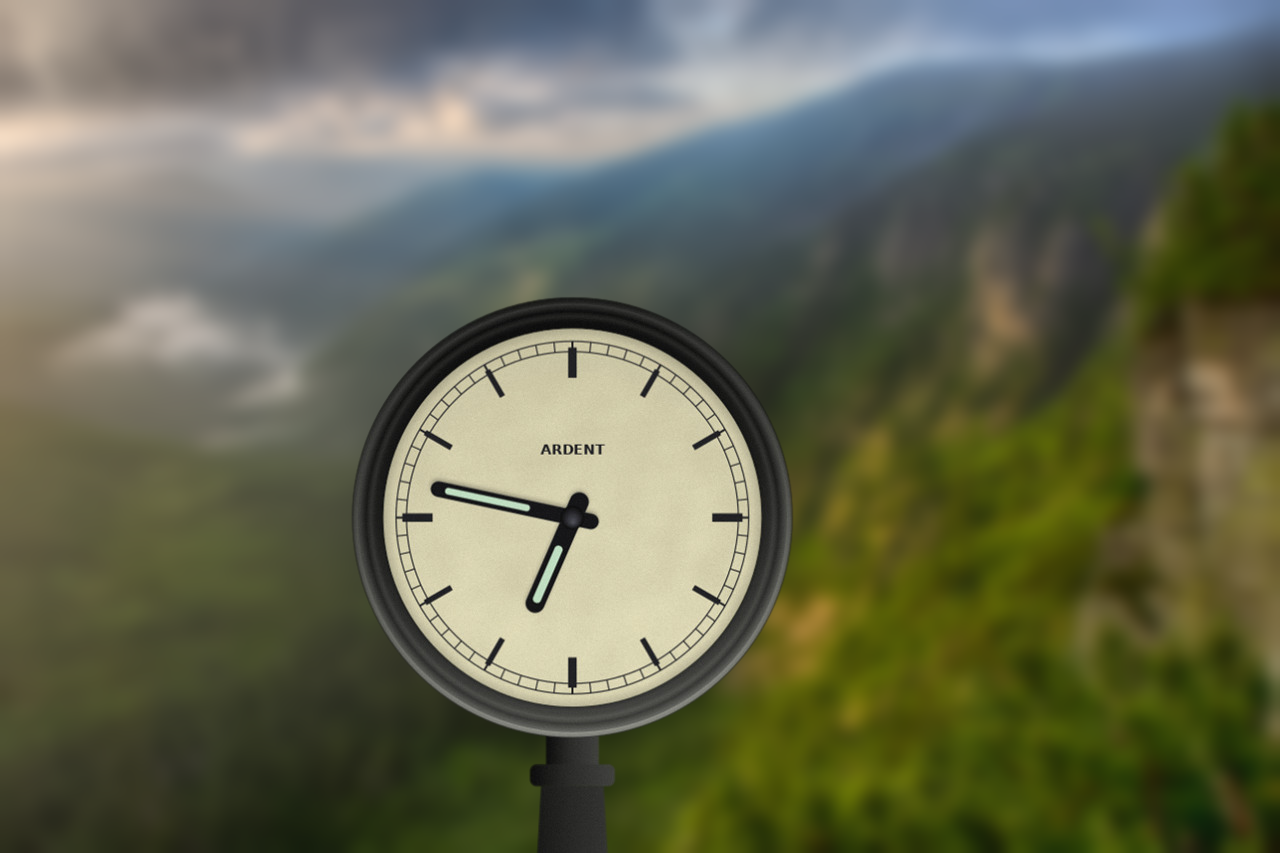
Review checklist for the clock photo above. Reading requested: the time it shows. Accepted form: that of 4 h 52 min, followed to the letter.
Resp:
6 h 47 min
